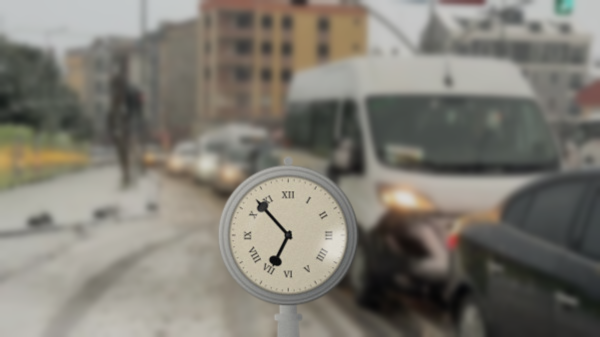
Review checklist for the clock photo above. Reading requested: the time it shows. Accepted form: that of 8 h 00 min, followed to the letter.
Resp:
6 h 53 min
